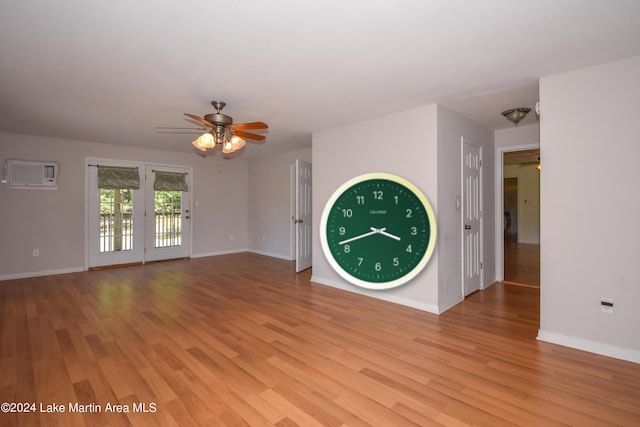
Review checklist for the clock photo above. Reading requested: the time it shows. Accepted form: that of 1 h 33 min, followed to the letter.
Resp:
3 h 42 min
